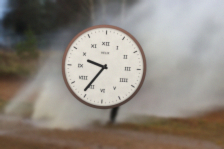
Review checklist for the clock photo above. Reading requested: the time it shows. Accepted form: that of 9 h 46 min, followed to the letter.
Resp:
9 h 36 min
